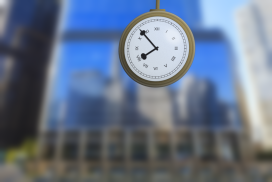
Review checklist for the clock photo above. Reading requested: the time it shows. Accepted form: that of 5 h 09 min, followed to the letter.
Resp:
7 h 53 min
